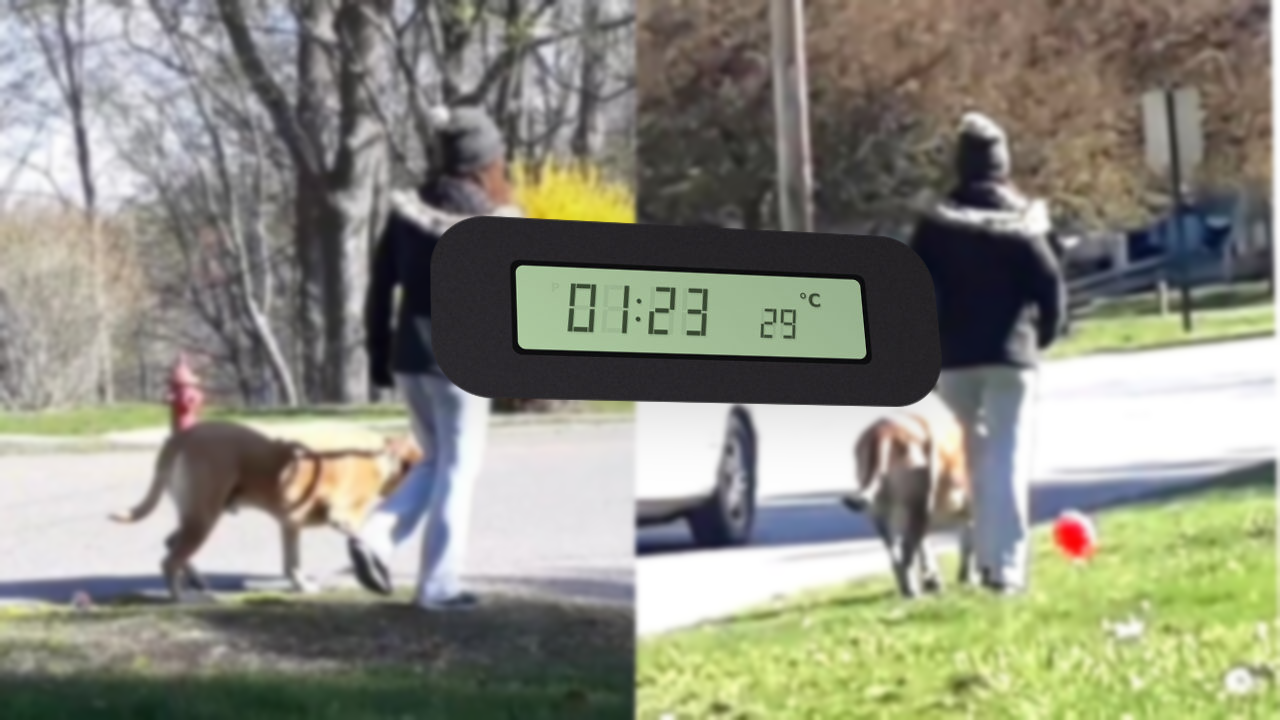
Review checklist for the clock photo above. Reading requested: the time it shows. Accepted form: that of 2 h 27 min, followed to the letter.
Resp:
1 h 23 min
